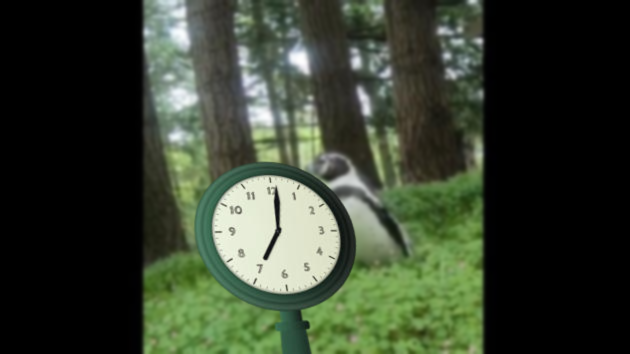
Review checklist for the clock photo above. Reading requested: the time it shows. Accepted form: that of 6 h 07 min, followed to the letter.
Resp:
7 h 01 min
